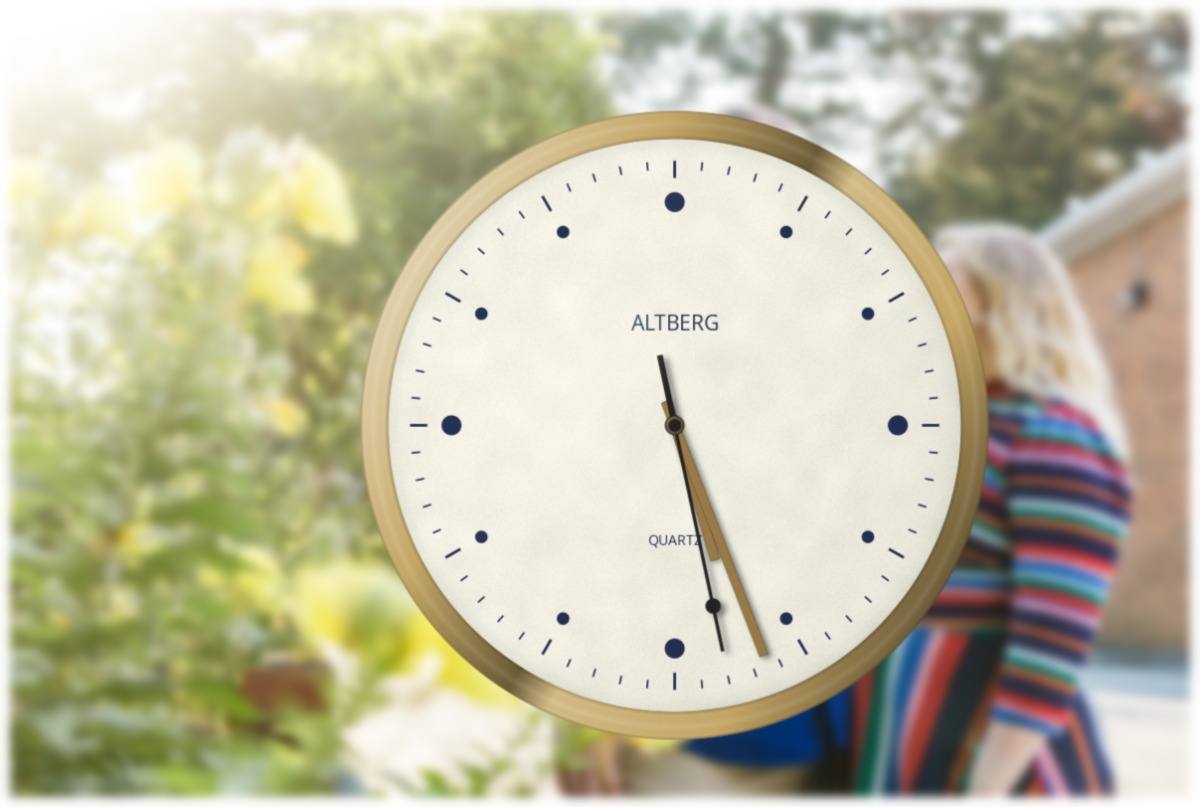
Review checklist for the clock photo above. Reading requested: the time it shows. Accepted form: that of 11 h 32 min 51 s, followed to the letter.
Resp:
5 h 26 min 28 s
